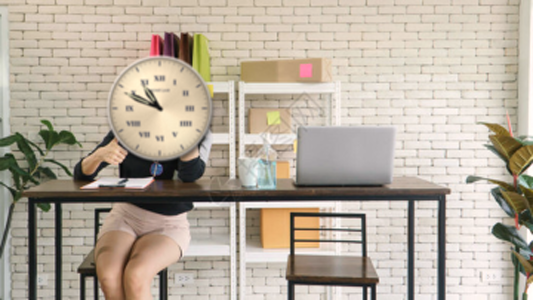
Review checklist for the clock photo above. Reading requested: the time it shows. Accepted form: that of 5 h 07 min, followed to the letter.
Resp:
10 h 49 min
